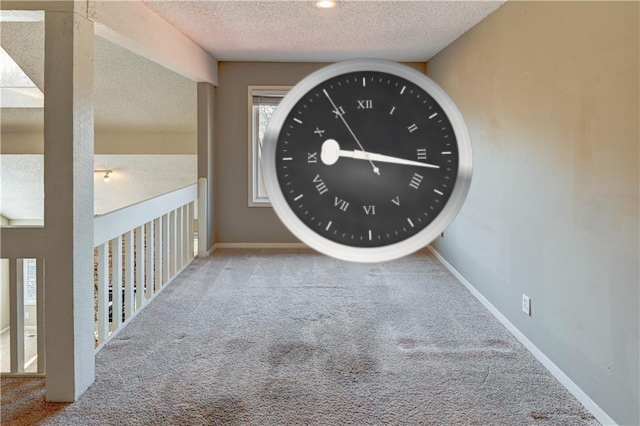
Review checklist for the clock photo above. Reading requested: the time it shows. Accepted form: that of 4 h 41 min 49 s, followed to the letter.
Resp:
9 h 16 min 55 s
